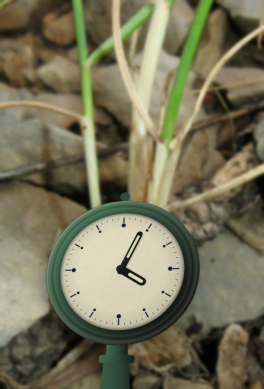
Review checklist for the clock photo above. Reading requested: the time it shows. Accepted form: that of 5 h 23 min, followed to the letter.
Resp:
4 h 04 min
